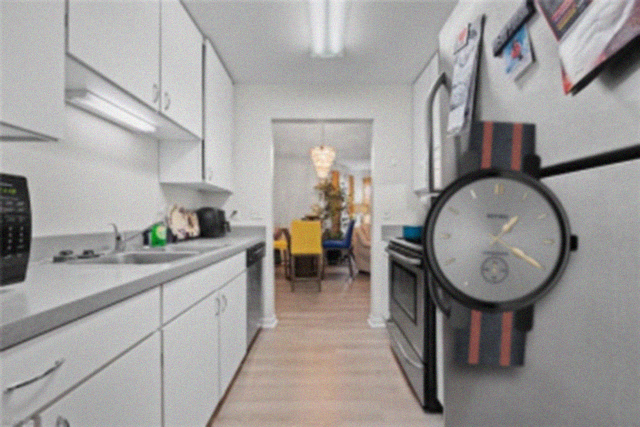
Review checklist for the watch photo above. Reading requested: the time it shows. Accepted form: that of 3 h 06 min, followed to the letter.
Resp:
1 h 20 min
